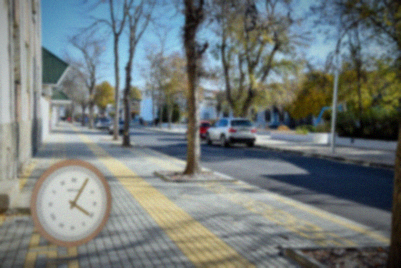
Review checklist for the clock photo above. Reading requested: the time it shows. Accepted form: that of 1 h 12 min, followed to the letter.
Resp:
4 h 05 min
